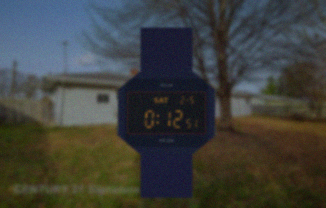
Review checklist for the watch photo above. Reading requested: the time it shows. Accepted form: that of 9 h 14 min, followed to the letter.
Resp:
0 h 12 min
